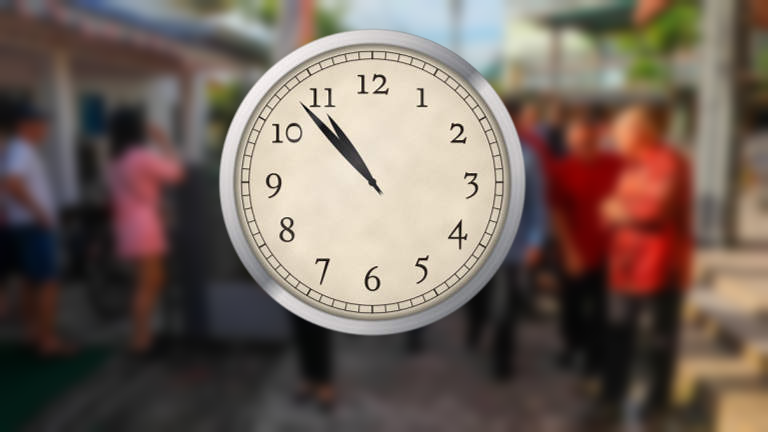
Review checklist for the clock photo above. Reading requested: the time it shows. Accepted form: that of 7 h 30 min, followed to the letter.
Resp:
10 h 53 min
